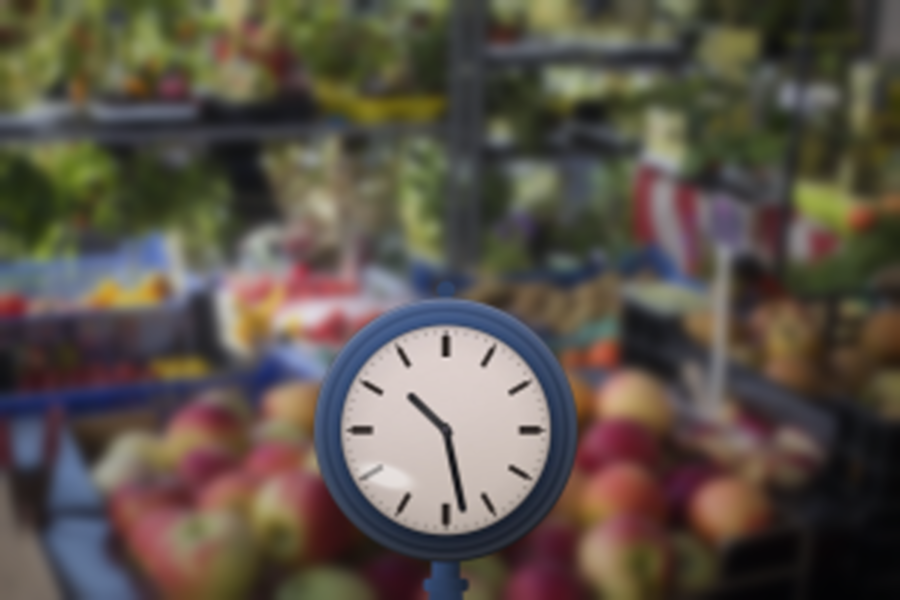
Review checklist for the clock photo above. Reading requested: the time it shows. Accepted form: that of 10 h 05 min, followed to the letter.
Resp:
10 h 28 min
